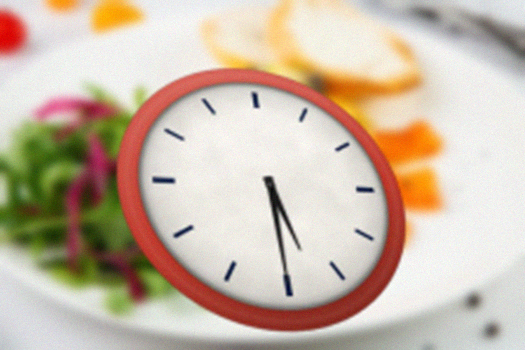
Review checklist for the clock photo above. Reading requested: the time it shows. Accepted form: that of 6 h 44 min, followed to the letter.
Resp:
5 h 30 min
